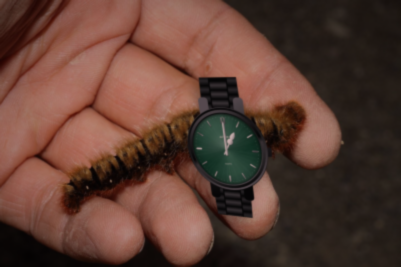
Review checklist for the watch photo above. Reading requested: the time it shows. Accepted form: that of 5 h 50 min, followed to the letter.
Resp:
1 h 00 min
